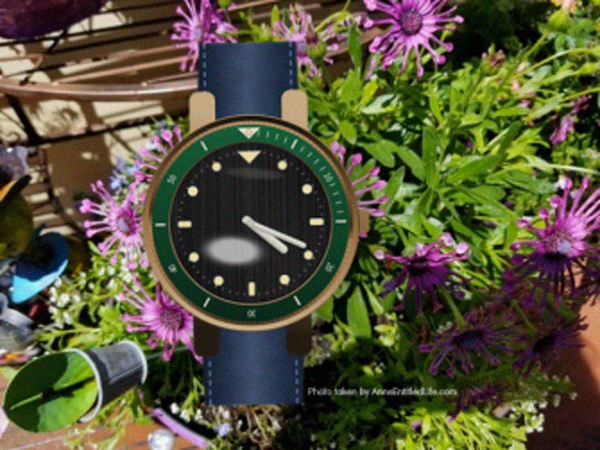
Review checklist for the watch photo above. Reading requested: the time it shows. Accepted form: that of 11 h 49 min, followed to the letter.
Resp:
4 h 19 min
